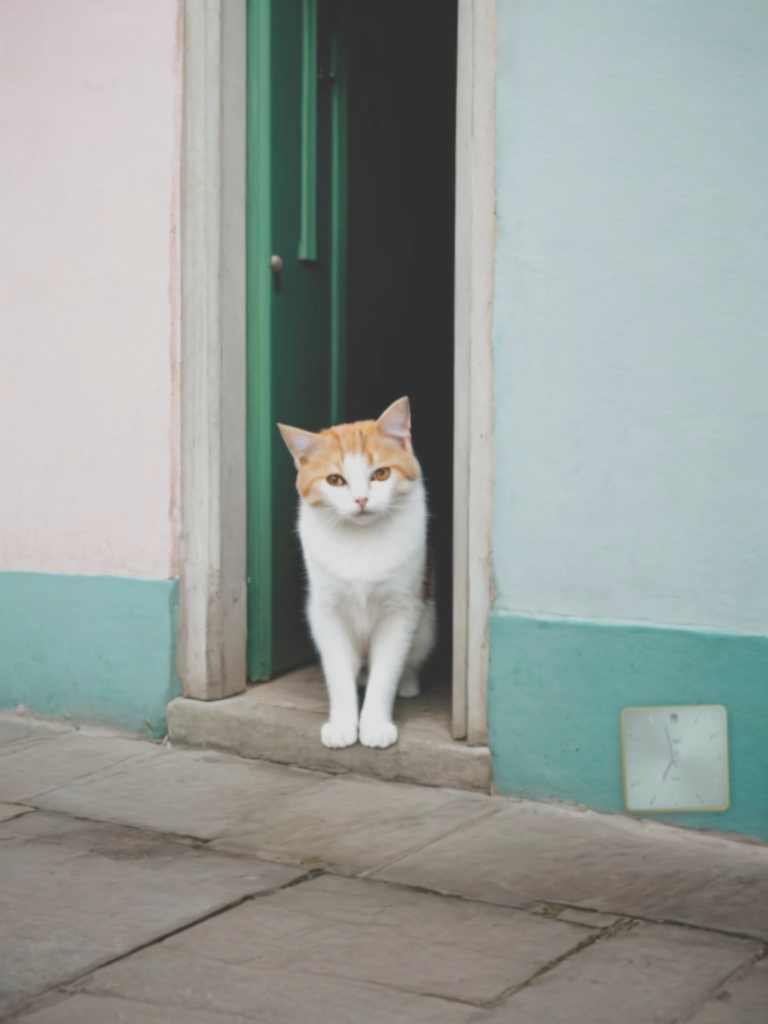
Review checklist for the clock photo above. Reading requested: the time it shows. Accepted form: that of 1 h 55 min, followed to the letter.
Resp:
6 h 58 min
